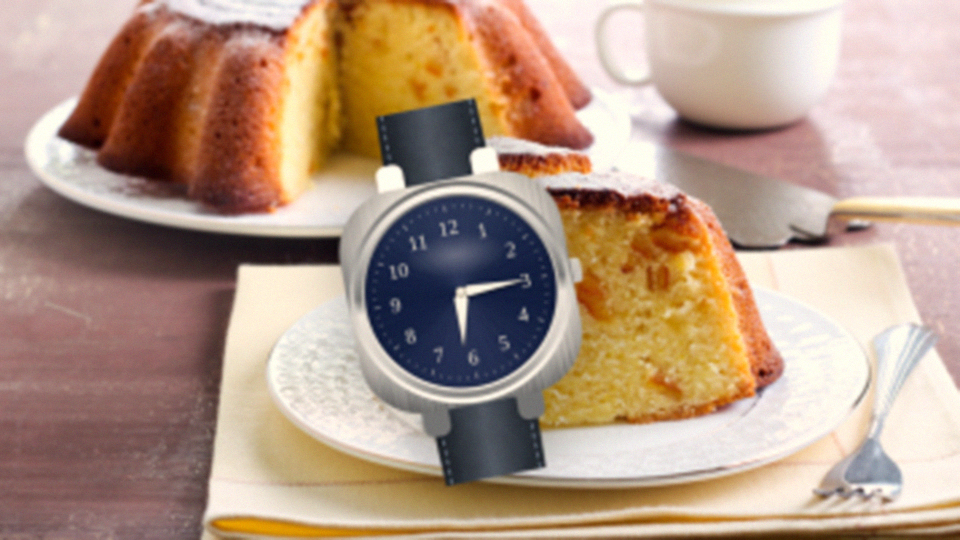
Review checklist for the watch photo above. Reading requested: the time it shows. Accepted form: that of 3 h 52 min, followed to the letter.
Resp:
6 h 15 min
